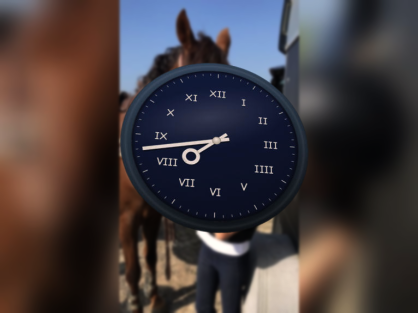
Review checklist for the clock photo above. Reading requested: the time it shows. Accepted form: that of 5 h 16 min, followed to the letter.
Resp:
7 h 43 min
